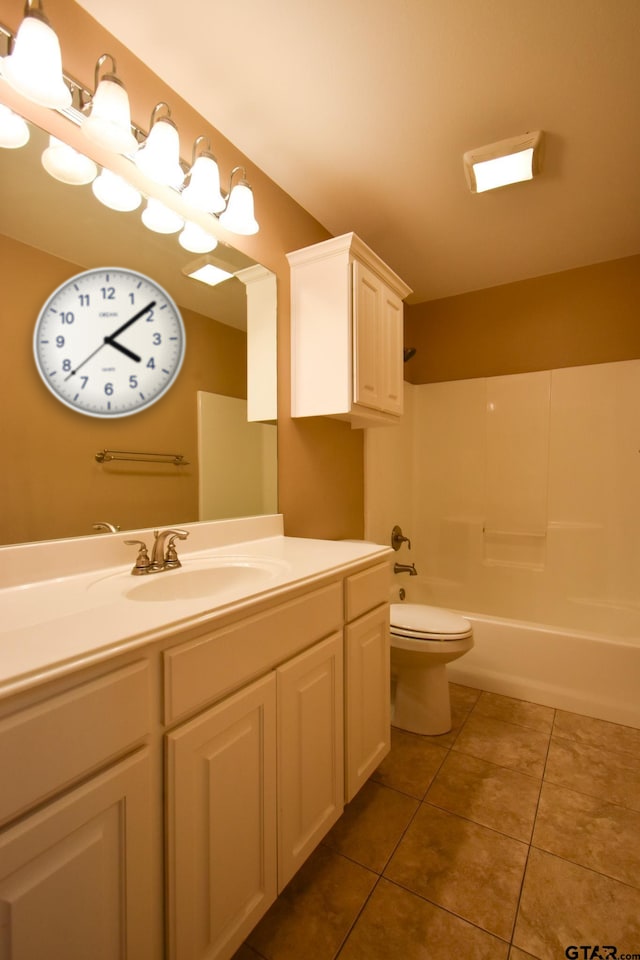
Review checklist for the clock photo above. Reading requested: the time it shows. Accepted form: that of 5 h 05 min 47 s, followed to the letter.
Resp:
4 h 08 min 38 s
